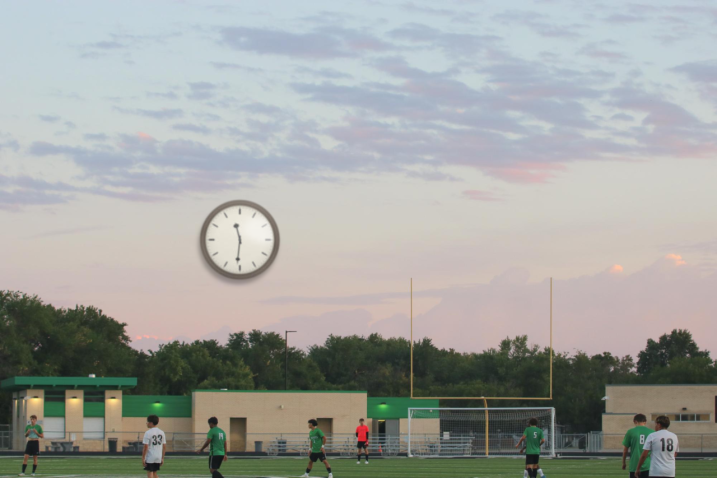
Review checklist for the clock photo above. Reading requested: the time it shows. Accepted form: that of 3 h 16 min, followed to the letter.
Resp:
11 h 31 min
